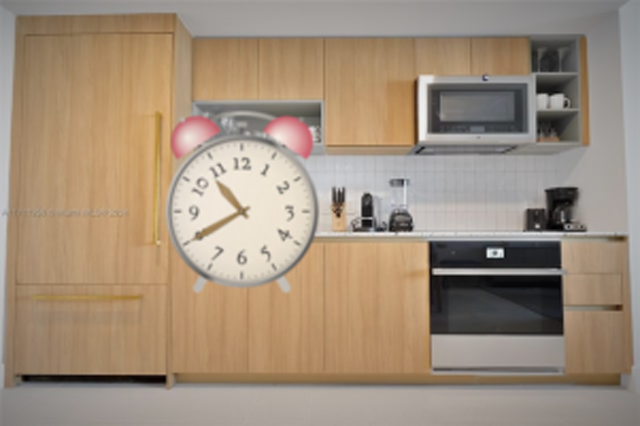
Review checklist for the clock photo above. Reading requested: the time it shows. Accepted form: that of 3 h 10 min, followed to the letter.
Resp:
10 h 40 min
